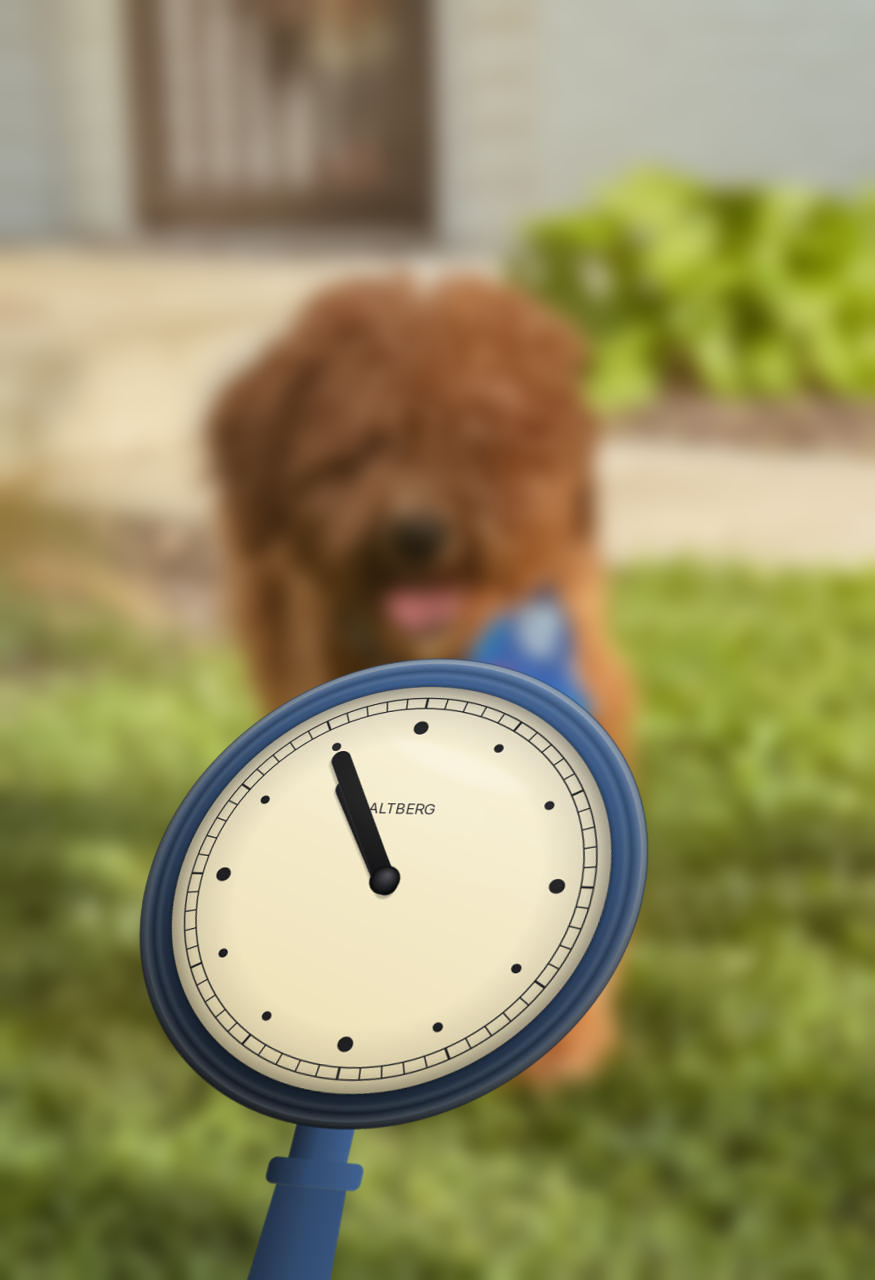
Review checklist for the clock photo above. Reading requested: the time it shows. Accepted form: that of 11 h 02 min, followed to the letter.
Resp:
10 h 55 min
